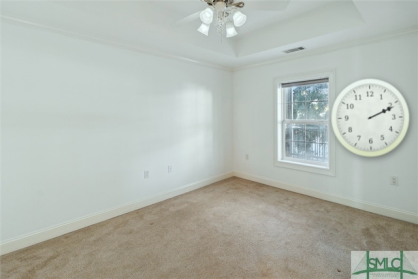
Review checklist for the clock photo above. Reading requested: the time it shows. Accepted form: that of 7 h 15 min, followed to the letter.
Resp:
2 h 11 min
